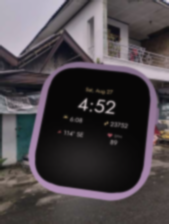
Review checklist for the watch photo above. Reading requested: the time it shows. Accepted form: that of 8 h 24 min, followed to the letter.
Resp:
4 h 52 min
